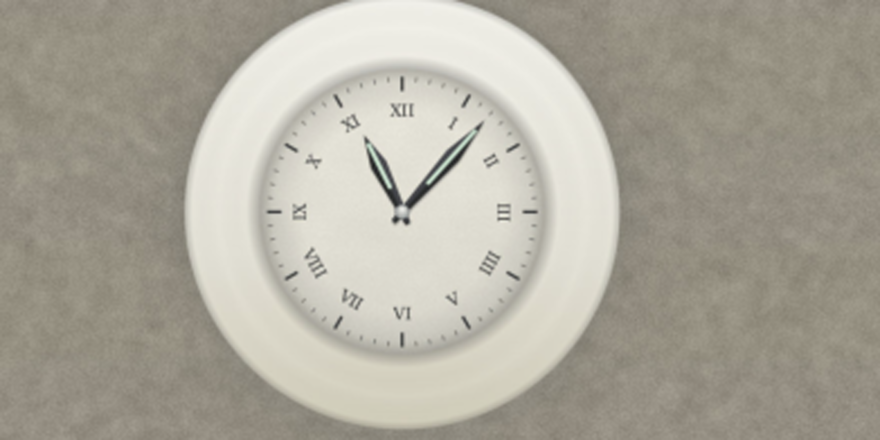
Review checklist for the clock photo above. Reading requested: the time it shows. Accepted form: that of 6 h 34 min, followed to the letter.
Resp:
11 h 07 min
